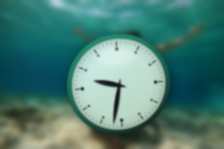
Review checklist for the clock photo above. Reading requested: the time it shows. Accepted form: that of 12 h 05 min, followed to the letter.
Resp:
9 h 32 min
